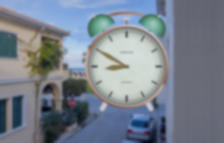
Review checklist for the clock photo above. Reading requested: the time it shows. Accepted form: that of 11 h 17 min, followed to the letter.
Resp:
8 h 50 min
